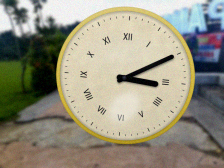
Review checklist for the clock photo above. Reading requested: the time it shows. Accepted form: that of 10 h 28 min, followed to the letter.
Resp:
3 h 10 min
